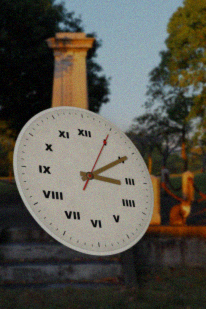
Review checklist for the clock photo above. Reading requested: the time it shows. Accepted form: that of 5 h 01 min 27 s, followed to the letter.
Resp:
3 h 10 min 05 s
